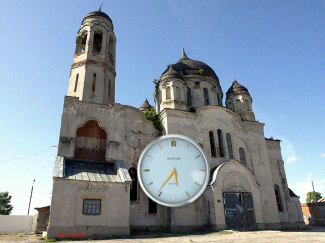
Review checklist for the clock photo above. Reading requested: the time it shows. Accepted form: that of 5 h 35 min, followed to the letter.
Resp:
5 h 36 min
